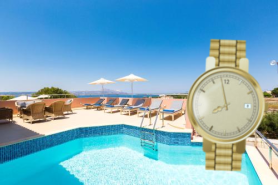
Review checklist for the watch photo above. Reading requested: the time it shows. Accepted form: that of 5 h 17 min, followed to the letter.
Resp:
7 h 58 min
